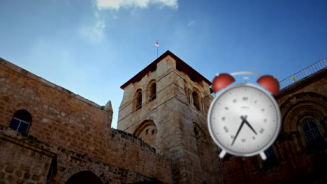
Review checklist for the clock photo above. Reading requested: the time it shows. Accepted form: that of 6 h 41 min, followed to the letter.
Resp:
4 h 34 min
